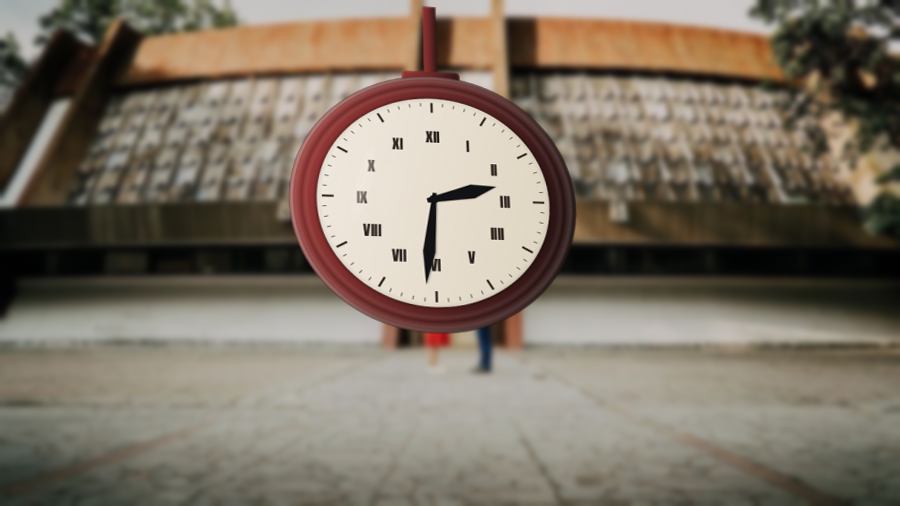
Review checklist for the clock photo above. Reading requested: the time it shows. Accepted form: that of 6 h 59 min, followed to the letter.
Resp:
2 h 31 min
